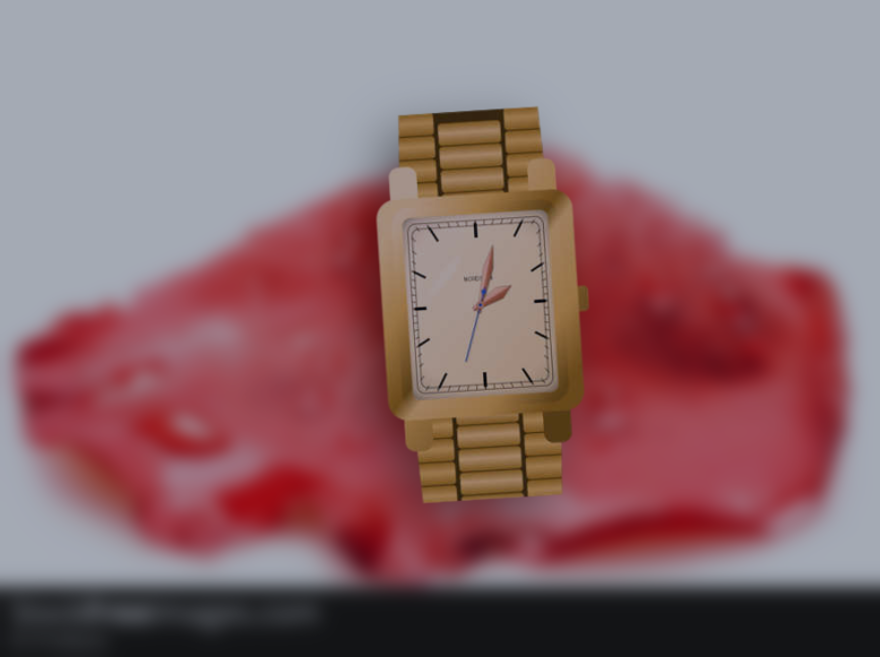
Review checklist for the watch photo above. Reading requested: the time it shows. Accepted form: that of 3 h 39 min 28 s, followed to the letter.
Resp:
2 h 02 min 33 s
